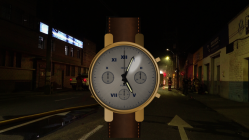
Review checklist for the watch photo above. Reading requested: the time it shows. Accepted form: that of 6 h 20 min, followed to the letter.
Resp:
5 h 04 min
